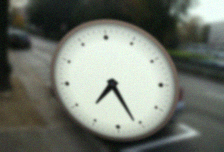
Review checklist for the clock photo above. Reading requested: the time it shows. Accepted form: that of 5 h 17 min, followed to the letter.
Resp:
7 h 26 min
